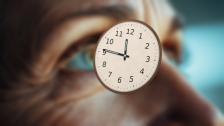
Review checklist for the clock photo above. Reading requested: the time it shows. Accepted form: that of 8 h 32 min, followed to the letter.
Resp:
11 h 46 min
